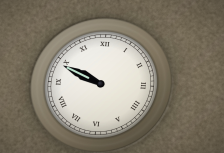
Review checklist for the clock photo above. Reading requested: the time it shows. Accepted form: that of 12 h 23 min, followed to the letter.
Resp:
9 h 49 min
